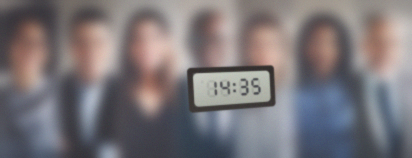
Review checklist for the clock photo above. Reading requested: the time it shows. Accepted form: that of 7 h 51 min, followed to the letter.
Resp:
14 h 35 min
